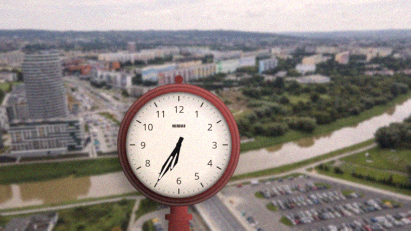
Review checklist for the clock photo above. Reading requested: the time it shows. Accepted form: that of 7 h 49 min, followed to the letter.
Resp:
6 h 35 min
